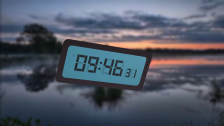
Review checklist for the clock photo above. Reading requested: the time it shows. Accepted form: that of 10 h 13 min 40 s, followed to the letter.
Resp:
9 h 46 min 31 s
